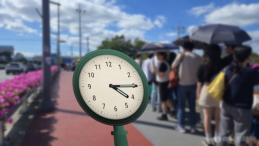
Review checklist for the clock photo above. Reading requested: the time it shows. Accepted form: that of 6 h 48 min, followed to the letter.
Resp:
4 h 15 min
